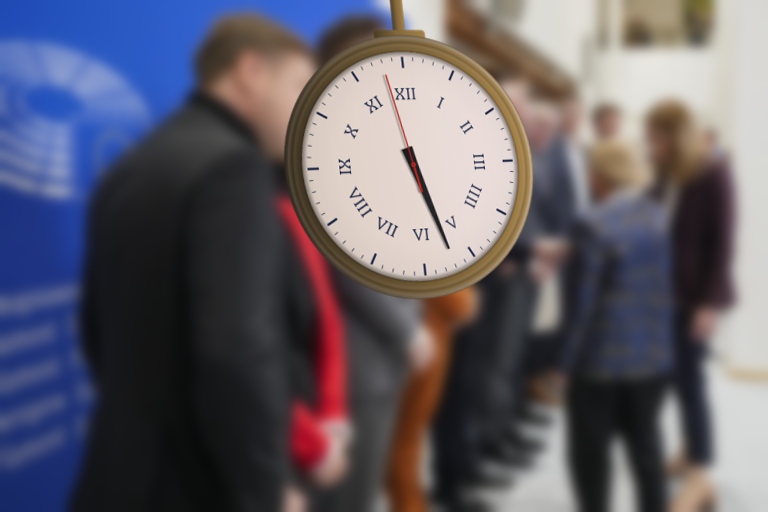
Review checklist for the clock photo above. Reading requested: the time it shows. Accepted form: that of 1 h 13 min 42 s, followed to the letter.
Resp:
5 h 26 min 58 s
